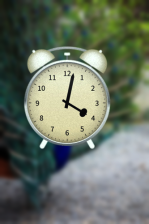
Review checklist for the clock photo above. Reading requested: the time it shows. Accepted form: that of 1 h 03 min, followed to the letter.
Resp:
4 h 02 min
